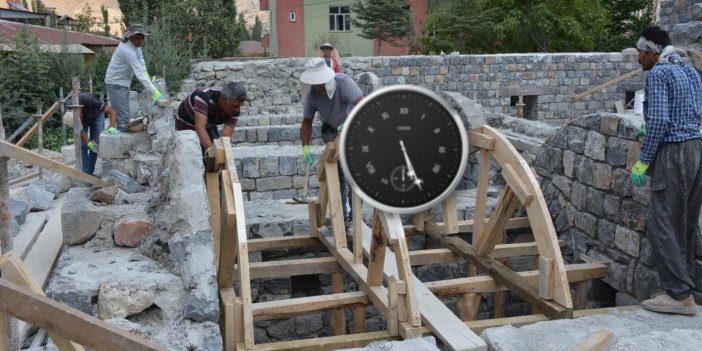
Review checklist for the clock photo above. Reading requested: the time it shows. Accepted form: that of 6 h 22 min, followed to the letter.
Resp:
5 h 26 min
